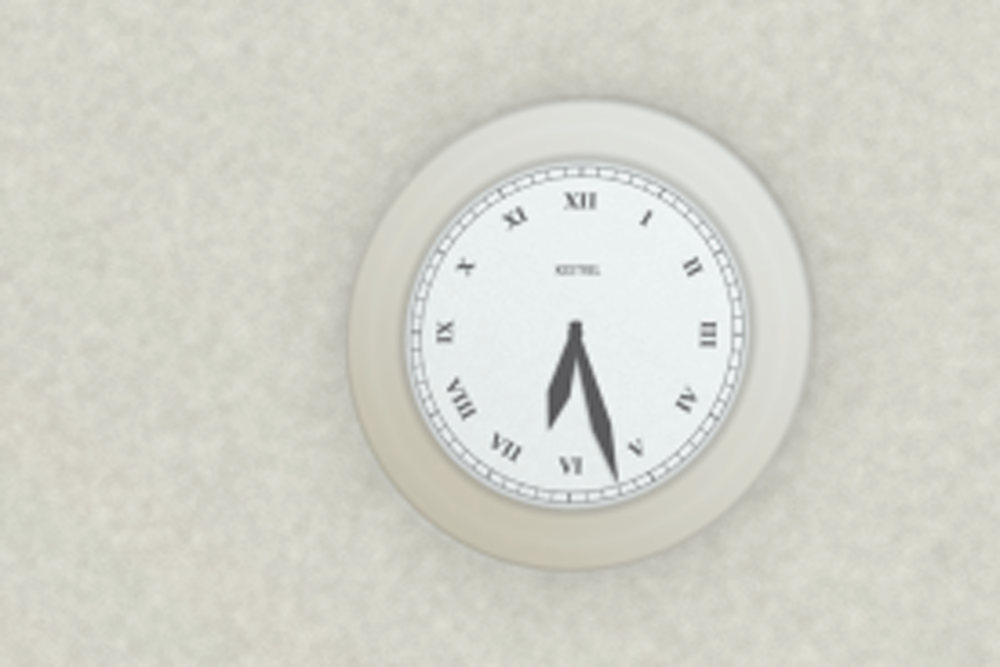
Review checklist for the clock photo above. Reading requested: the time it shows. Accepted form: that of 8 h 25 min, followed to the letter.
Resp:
6 h 27 min
